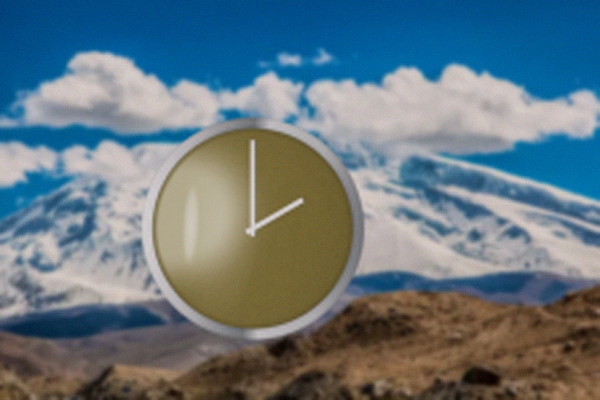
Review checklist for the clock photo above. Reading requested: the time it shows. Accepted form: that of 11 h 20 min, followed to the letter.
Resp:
2 h 00 min
